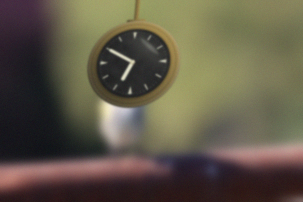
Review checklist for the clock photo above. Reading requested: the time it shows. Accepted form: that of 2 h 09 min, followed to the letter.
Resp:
6 h 50 min
